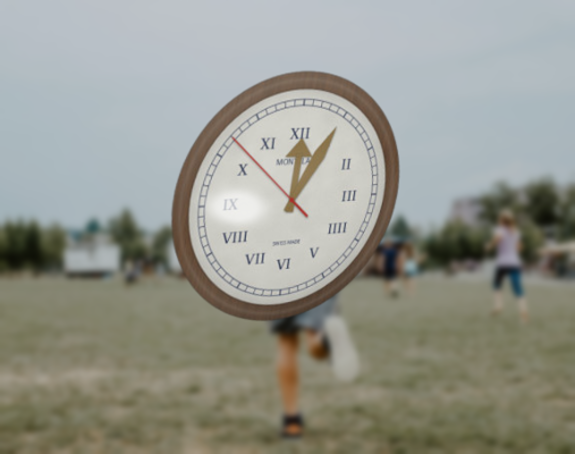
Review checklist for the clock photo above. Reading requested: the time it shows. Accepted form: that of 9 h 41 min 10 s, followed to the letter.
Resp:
12 h 04 min 52 s
